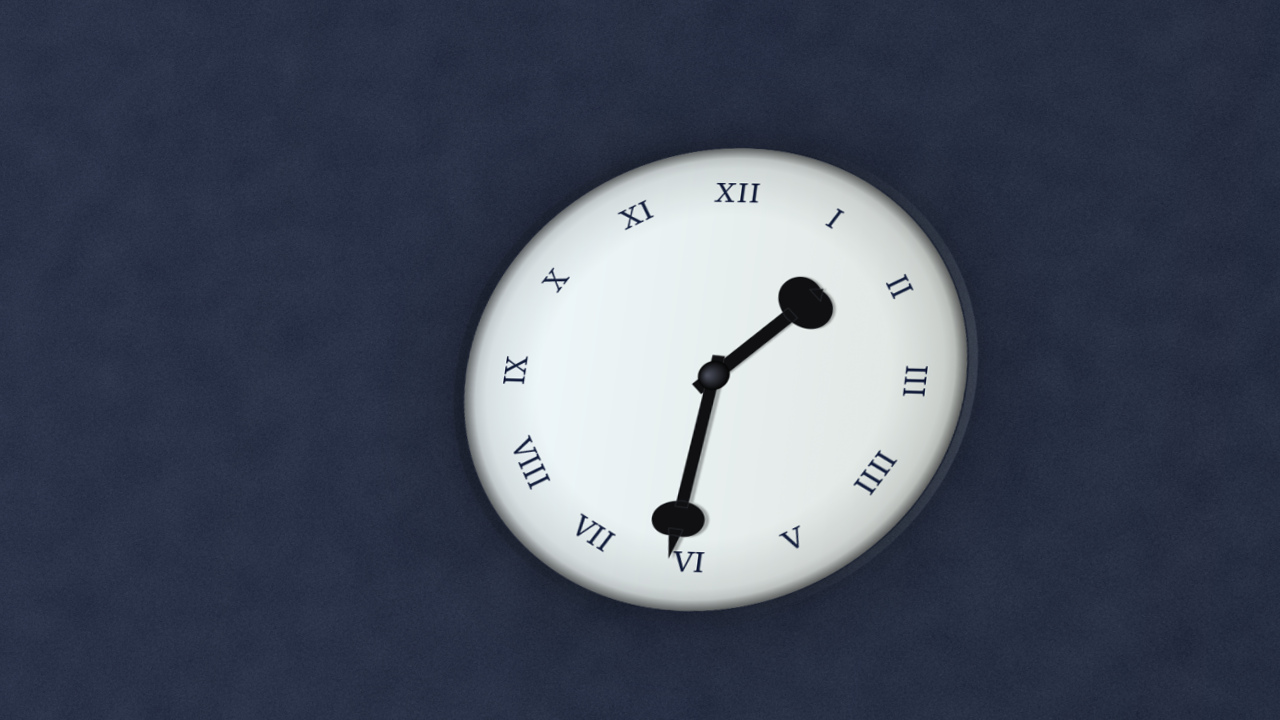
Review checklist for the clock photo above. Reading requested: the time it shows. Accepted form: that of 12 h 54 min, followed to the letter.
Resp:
1 h 31 min
